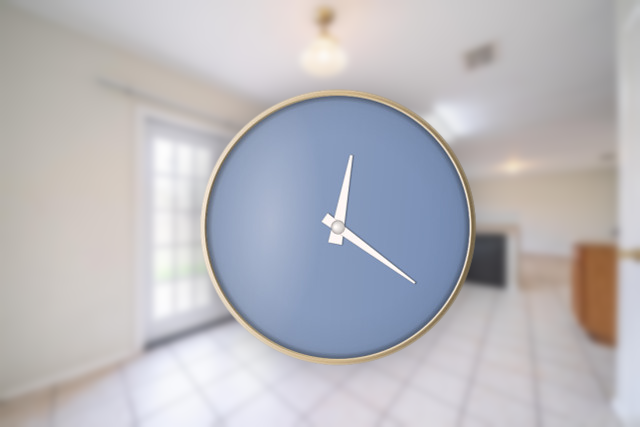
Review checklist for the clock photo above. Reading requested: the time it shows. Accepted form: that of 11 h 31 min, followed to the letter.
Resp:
12 h 21 min
